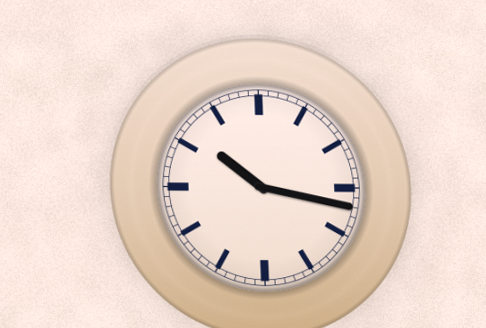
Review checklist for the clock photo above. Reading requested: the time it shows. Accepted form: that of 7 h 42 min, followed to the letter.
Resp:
10 h 17 min
